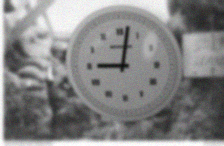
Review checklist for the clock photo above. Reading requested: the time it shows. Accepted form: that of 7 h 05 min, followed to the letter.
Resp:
9 h 02 min
